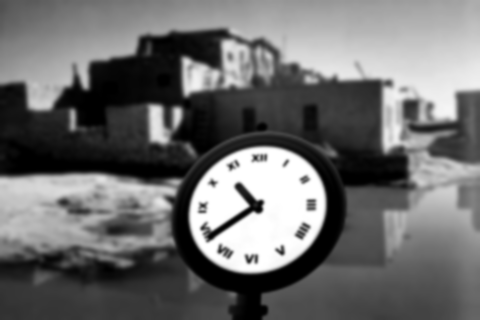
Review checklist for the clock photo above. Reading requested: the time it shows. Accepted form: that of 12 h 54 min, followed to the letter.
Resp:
10 h 39 min
